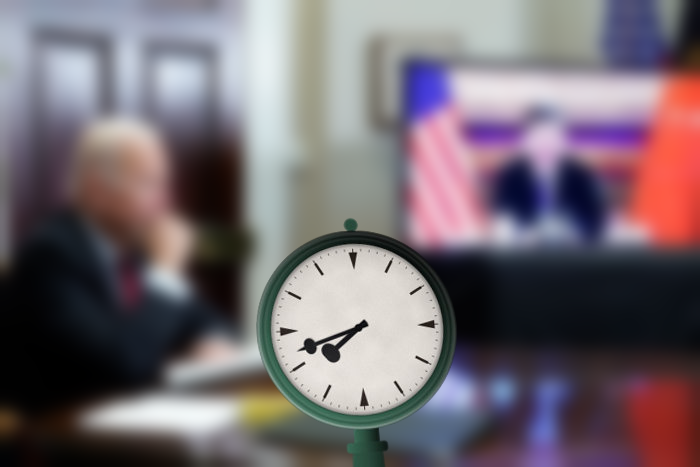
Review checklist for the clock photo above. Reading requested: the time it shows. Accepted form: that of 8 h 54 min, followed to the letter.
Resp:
7 h 42 min
